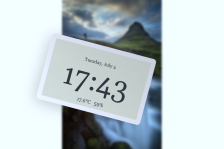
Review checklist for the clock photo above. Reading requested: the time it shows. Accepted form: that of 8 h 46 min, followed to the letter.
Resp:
17 h 43 min
